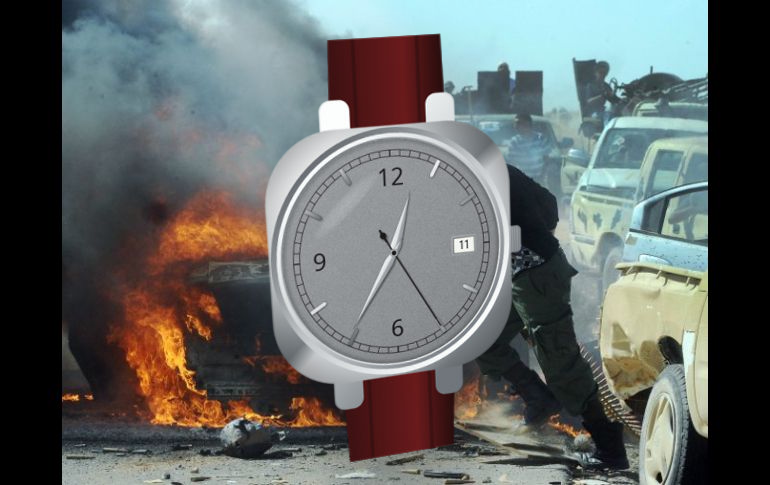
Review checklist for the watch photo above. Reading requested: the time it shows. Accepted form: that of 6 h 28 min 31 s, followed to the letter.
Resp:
12 h 35 min 25 s
